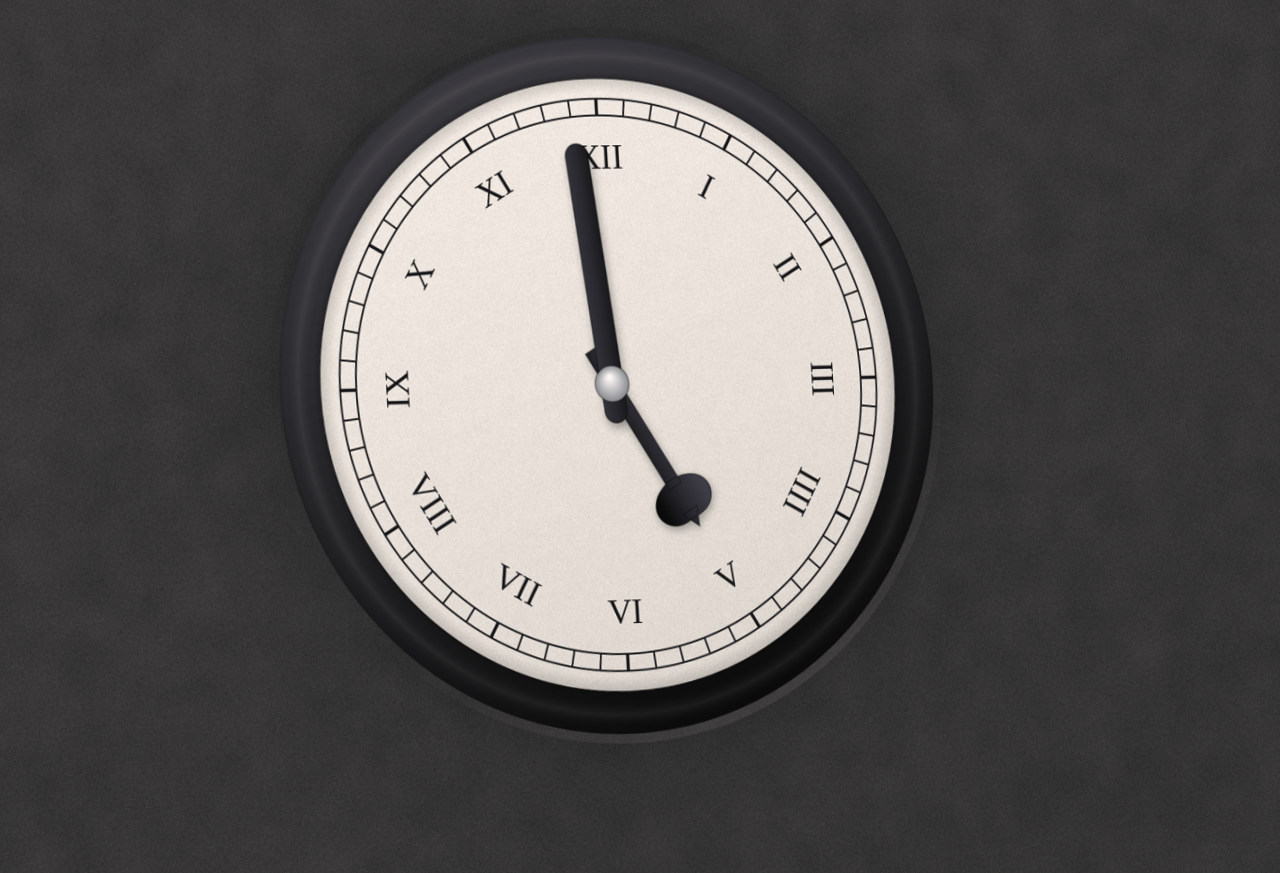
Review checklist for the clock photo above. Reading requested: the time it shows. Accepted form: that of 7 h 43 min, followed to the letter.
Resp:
4 h 59 min
